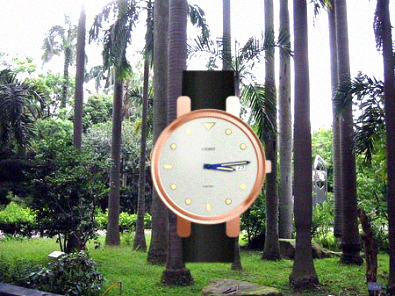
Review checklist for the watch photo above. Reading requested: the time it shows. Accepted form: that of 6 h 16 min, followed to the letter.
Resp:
3 h 14 min
